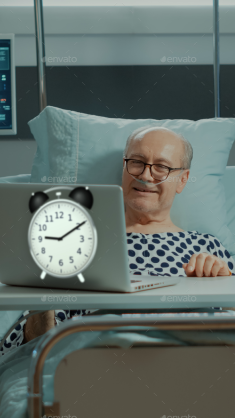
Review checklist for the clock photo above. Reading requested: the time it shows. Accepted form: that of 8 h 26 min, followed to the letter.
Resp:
9 h 10 min
